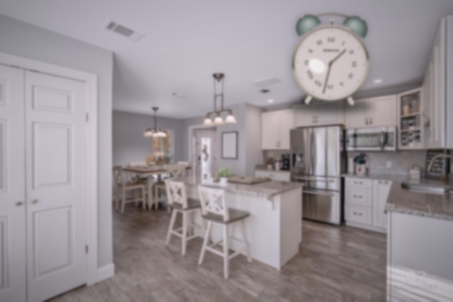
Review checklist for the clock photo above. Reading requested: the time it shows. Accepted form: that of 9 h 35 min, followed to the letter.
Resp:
1 h 32 min
